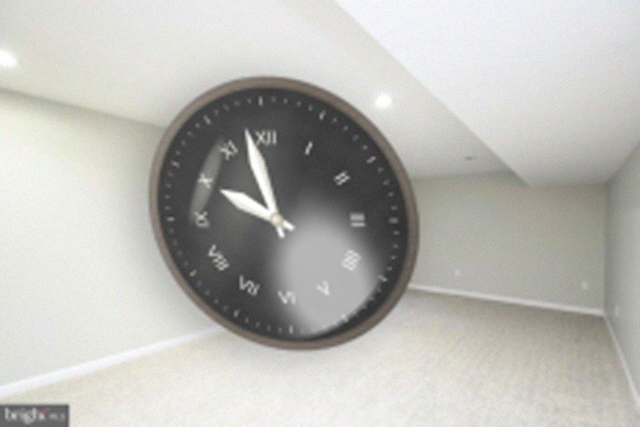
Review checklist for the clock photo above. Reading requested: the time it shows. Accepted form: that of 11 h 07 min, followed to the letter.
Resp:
9 h 58 min
